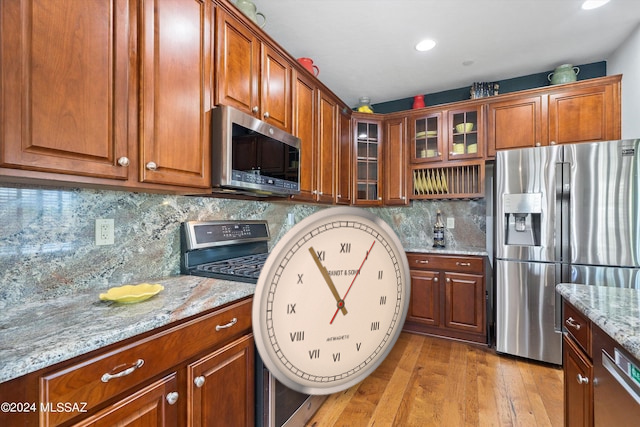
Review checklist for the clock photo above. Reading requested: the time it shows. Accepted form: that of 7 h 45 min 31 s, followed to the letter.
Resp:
10 h 54 min 05 s
